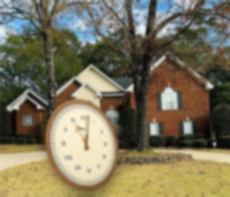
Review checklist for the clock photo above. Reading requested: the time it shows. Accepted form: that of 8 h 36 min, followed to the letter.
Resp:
11 h 02 min
